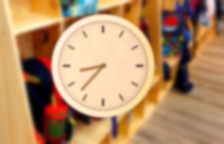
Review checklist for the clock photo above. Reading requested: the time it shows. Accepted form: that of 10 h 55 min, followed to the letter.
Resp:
8 h 37 min
